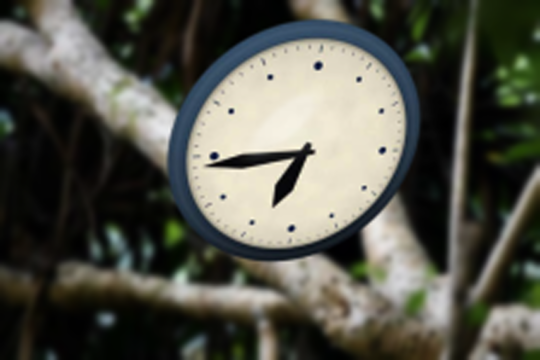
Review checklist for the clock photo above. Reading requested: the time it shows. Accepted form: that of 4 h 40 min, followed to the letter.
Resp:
6 h 44 min
